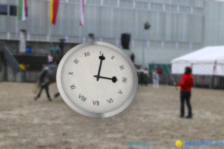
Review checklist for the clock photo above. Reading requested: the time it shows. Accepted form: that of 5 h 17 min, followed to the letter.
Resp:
4 h 06 min
